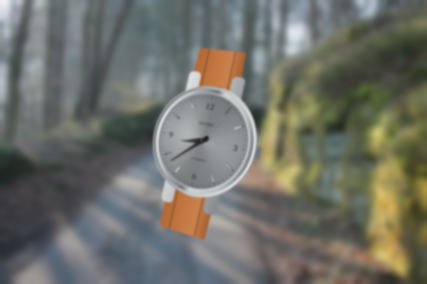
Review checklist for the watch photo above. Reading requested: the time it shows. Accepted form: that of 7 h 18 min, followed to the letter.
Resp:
8 h 38 min
